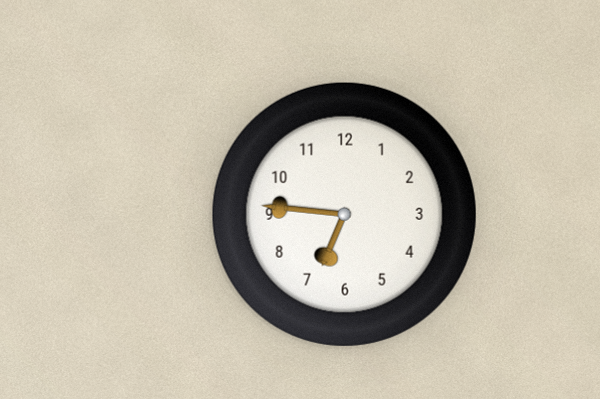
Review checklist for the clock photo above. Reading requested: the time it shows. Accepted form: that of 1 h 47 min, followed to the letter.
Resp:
6 h 46 min
